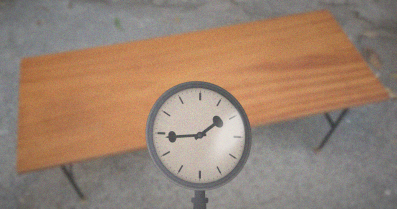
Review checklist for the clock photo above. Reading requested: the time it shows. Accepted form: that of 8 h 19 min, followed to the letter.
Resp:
1 h 44 min
